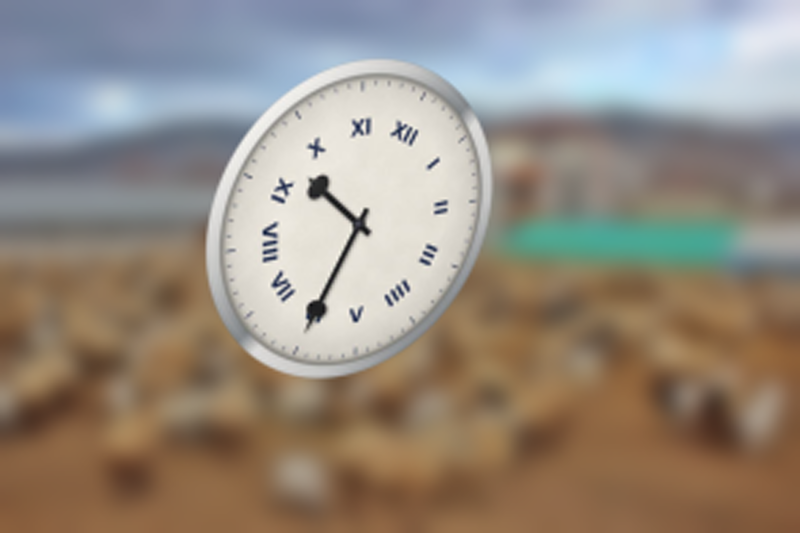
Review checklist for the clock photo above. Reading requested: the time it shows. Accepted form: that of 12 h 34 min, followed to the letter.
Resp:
9 h 30 min
